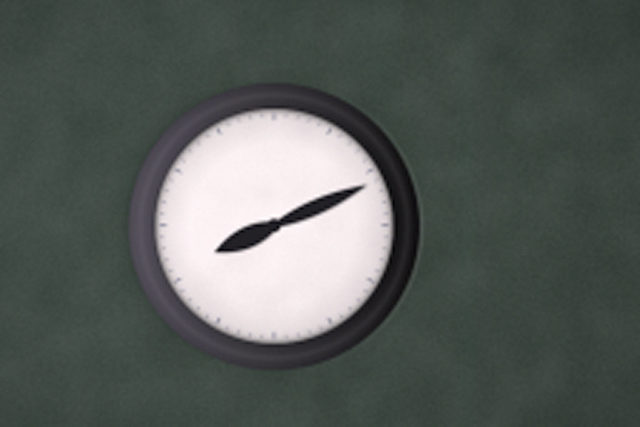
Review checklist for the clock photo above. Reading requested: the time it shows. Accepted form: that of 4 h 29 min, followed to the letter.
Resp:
8 h 11 min
